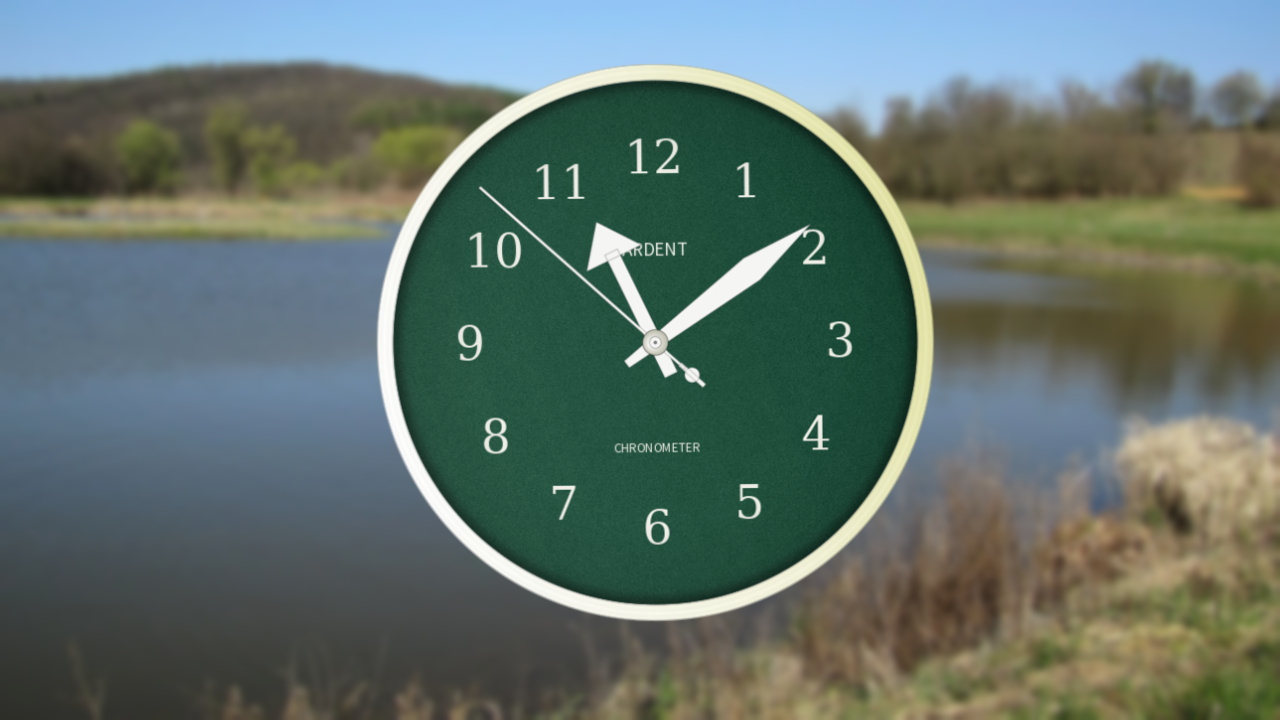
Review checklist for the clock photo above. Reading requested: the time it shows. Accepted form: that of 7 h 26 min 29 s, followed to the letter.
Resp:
11 h 08 min 52 s
